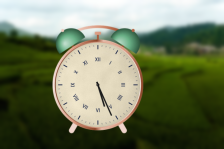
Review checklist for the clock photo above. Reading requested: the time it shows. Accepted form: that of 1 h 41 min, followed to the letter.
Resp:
5 h 26 min
